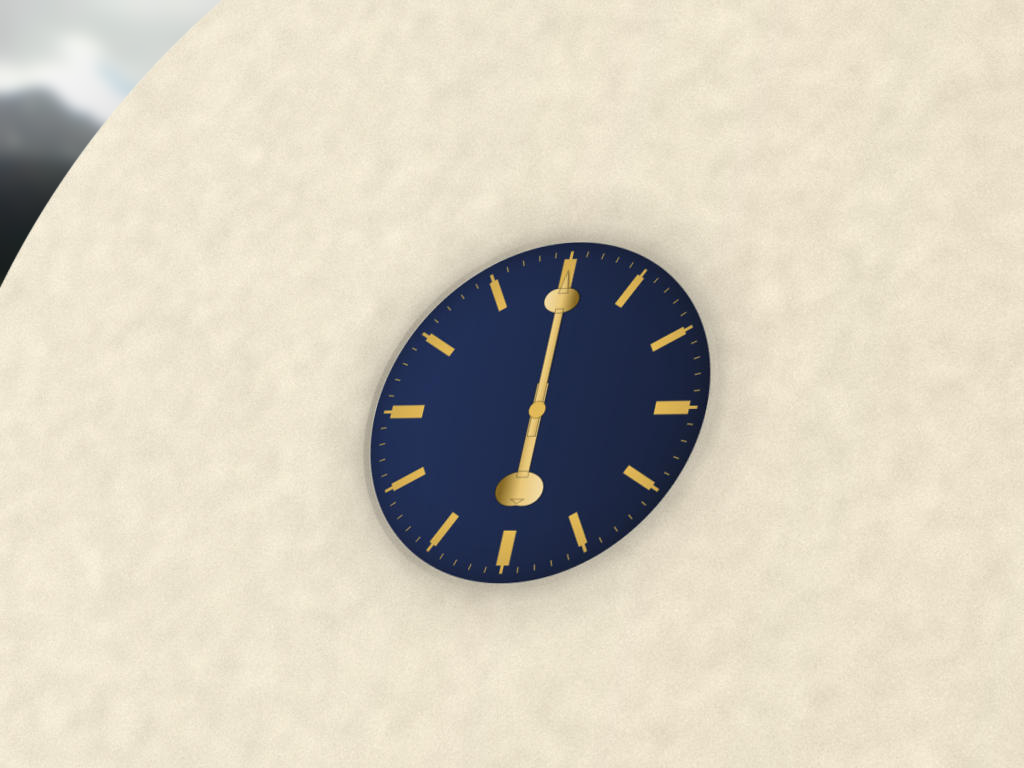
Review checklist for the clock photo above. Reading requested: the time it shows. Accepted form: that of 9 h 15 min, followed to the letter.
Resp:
6 h 00 min
